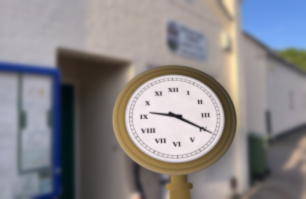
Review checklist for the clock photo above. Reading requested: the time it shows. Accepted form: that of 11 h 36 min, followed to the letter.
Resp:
9 h 20 min
